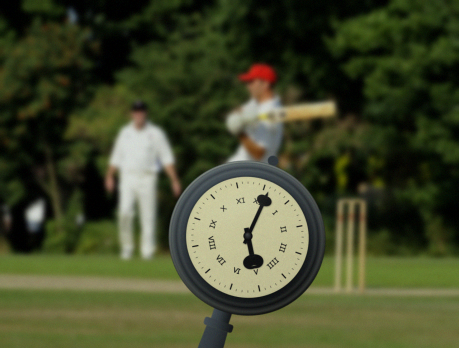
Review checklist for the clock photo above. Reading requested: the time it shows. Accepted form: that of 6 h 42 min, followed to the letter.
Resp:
5 h 01 min
